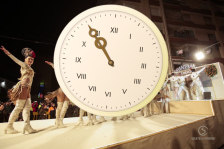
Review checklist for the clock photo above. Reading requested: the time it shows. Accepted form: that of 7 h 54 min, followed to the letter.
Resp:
10 h 54 min
